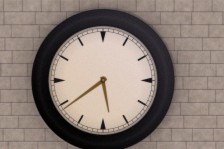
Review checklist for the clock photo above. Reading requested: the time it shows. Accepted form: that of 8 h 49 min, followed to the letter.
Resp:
5 h 39 min
